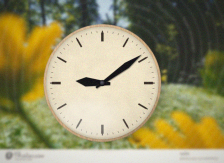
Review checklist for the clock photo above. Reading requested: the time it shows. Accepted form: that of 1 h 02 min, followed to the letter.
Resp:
9 h 09 min
